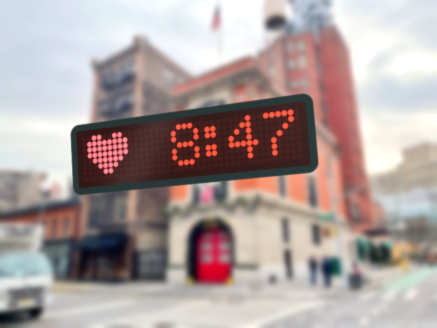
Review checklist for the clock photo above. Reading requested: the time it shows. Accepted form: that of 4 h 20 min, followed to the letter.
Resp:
8 h 47 min
